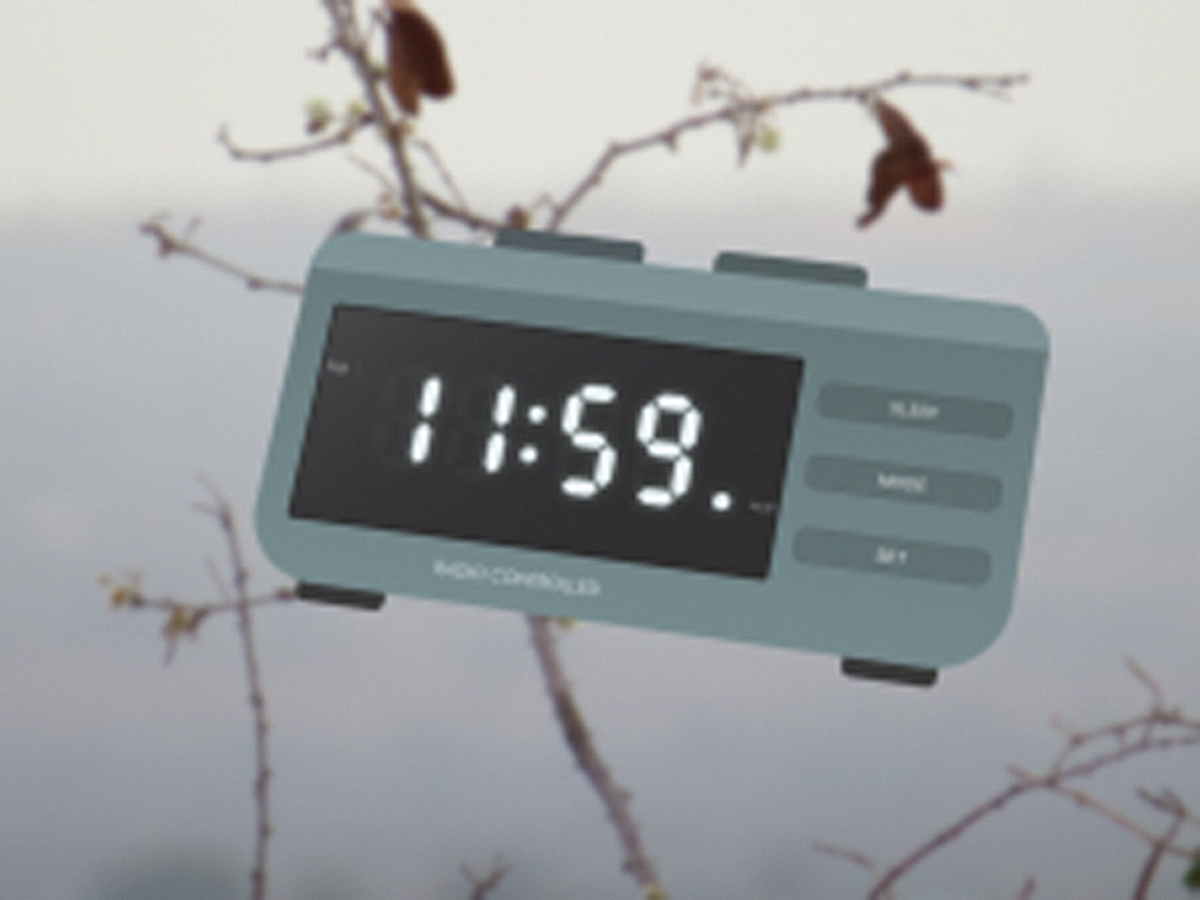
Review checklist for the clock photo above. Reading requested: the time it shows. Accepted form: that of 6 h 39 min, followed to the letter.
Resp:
11 h 59 min
